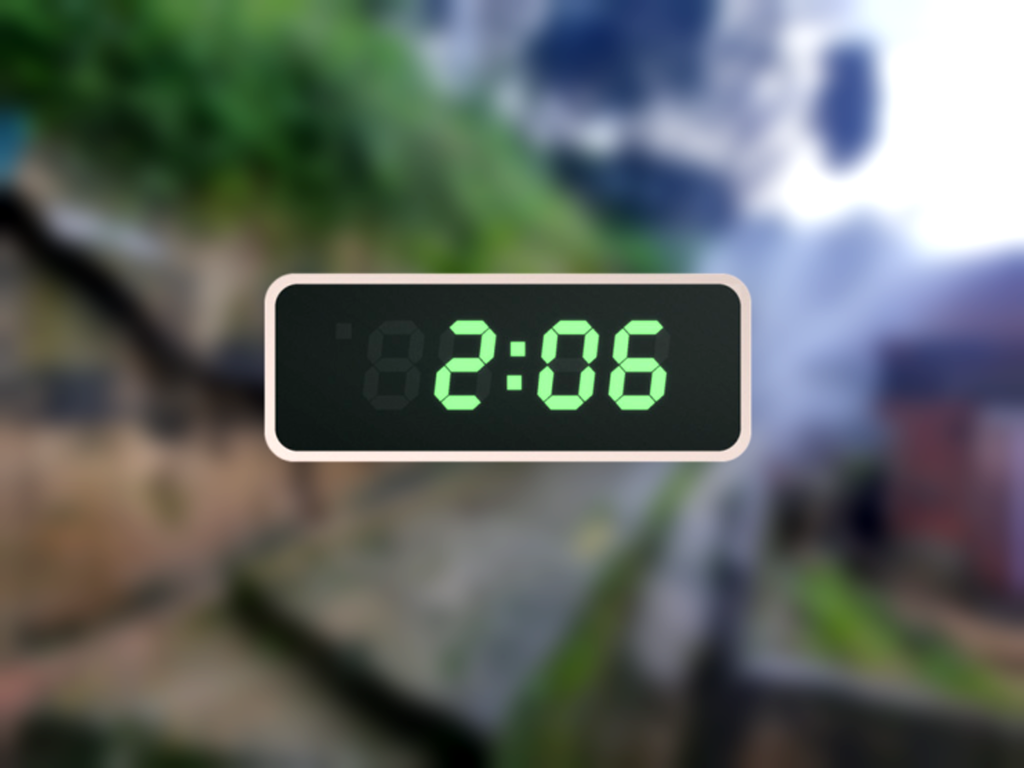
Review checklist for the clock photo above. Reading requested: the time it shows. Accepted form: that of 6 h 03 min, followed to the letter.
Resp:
2 h 06 min
